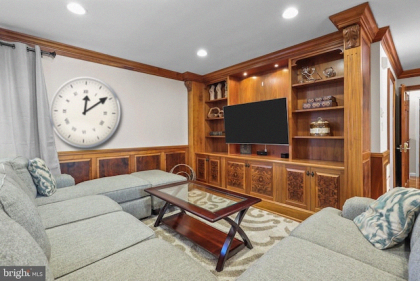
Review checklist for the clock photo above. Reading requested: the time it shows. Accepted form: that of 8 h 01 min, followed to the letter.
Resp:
12 h 09 min
